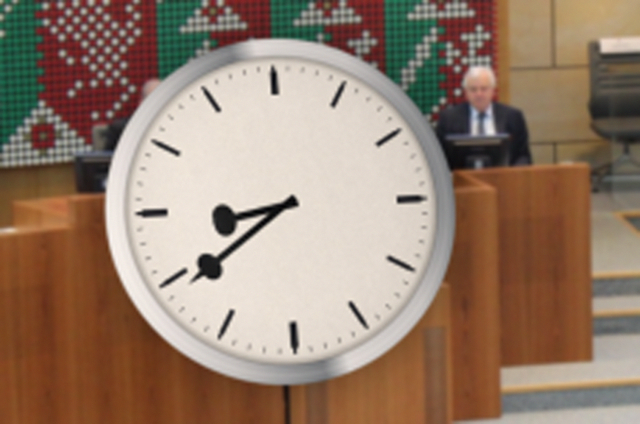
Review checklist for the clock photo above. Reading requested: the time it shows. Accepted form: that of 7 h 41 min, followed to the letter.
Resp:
8 h 39 min
